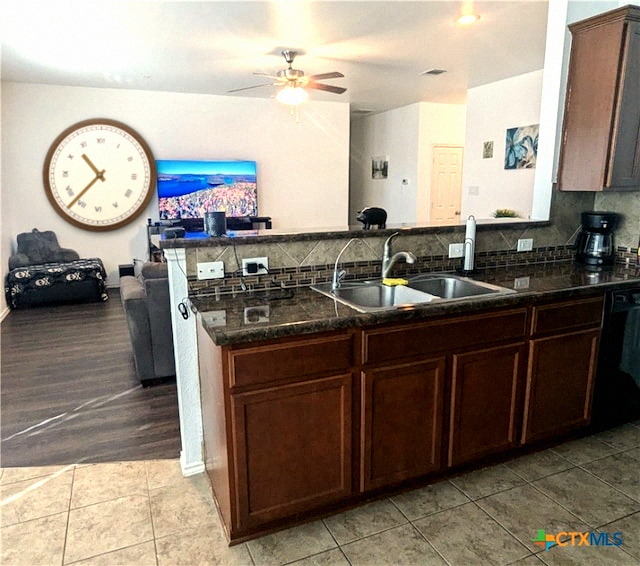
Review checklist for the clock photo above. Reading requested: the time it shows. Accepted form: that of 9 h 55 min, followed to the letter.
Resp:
10 h 37 min
